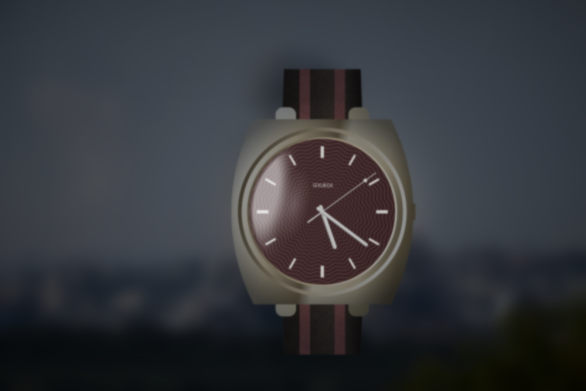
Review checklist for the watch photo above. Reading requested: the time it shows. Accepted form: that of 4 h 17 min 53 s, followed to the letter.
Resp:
5 h 21 min 09 s
